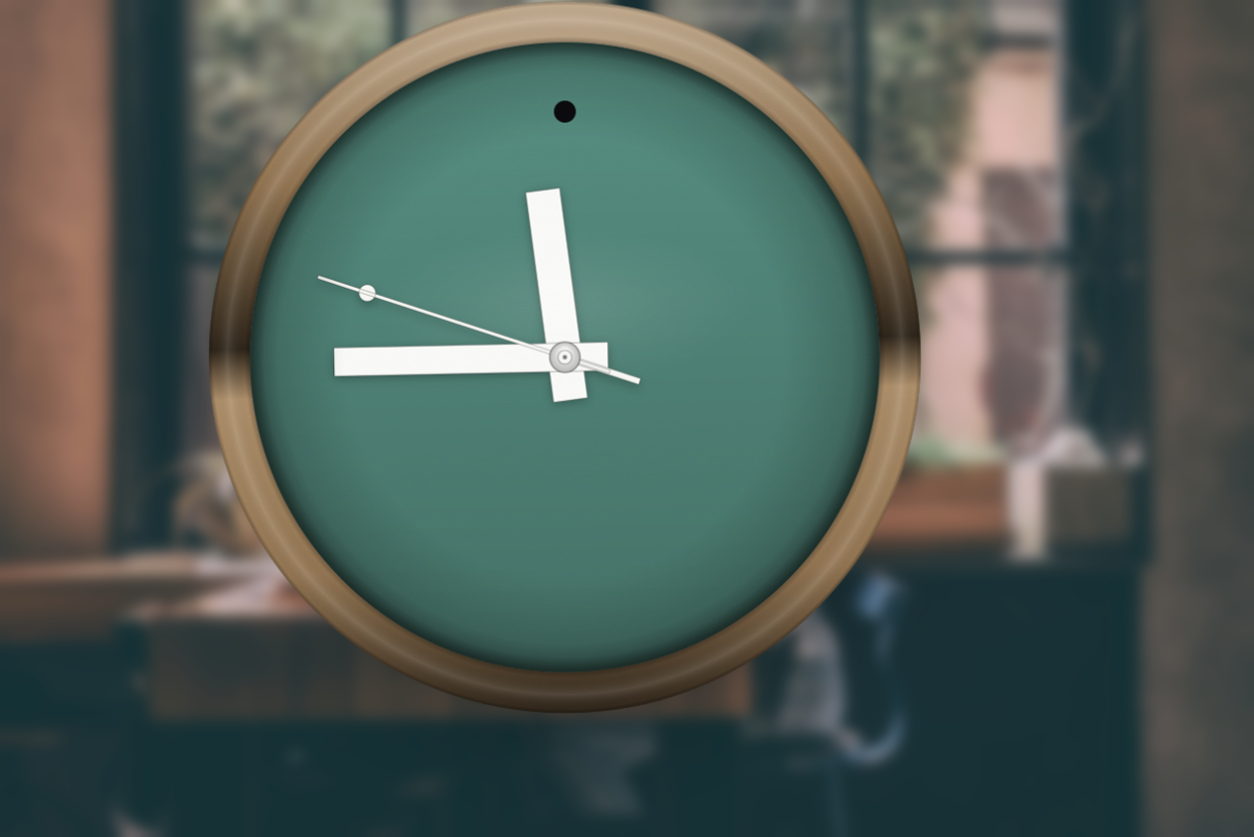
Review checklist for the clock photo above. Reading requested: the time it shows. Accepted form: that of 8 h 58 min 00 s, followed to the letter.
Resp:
11 h 44 min 48 s
